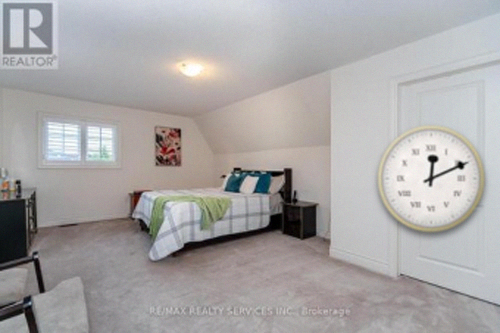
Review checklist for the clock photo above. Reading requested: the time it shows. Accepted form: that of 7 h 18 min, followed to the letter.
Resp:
12 h 11 min
